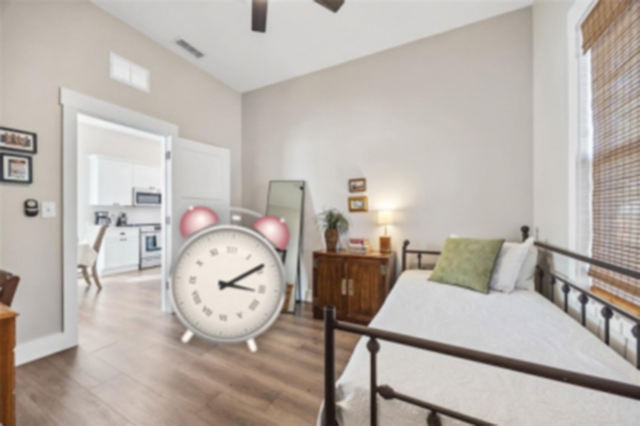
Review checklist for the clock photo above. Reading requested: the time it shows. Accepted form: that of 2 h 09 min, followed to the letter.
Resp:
3 h 09 min
